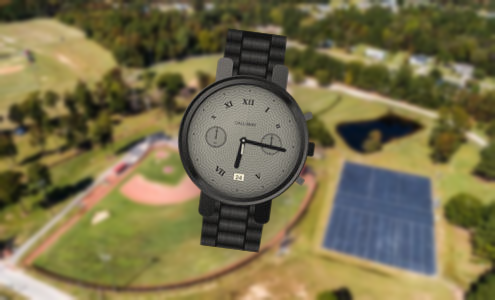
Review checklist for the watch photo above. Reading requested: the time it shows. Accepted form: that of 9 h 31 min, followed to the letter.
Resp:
6 h 16 min
